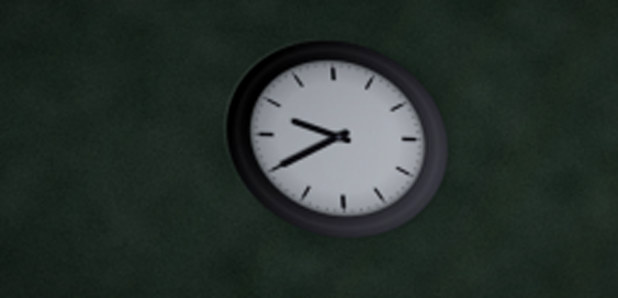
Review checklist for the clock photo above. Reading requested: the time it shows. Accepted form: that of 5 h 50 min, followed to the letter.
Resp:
9 h 40 min
